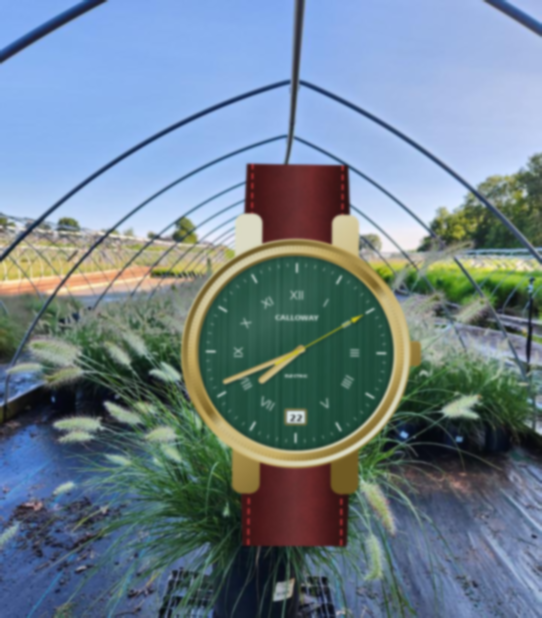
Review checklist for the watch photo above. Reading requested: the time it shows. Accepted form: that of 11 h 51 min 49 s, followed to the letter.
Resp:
7 h 41 min 10 s
